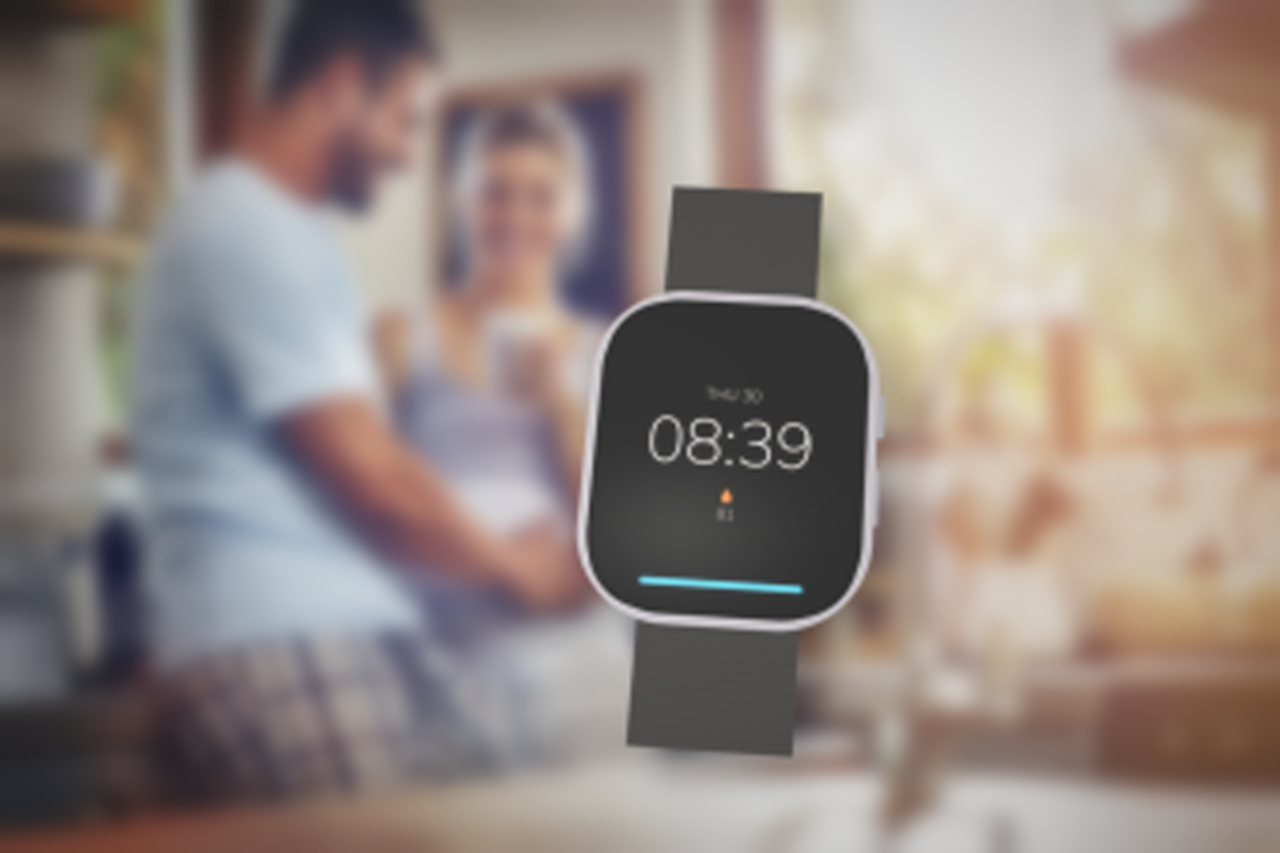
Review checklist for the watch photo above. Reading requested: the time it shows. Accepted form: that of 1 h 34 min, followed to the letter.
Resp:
8 h 39 min
